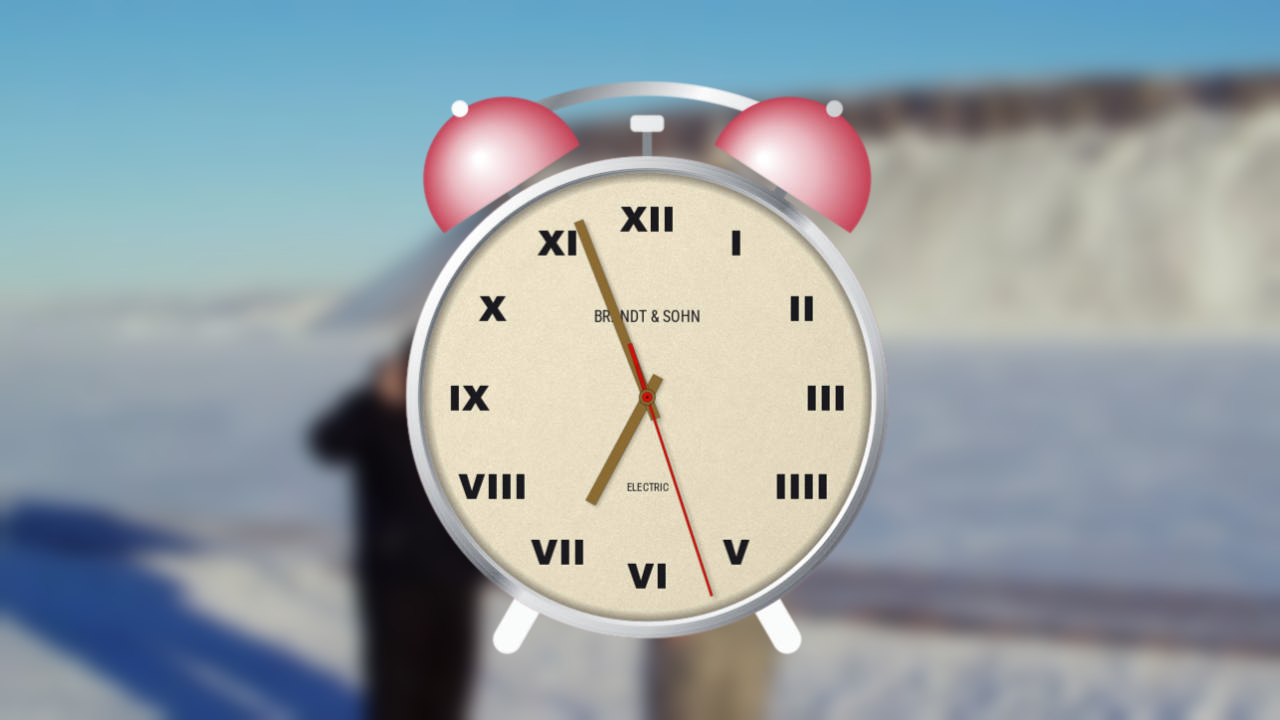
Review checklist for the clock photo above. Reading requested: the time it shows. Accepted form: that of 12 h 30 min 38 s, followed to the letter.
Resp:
6 h 56 min 27 s
